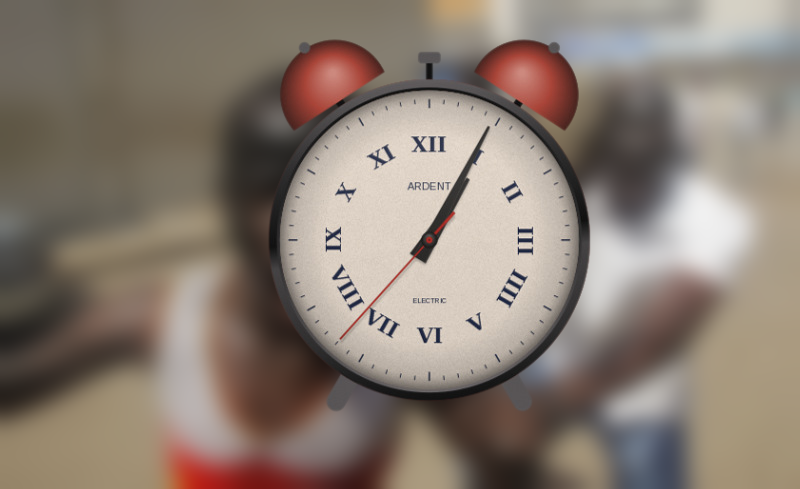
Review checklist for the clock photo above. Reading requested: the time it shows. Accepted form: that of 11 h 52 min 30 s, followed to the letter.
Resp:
1 h 04 min 37 s
